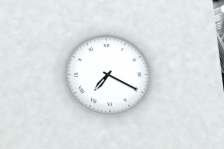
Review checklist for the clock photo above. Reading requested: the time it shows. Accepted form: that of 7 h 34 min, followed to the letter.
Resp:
7 h 20 min
